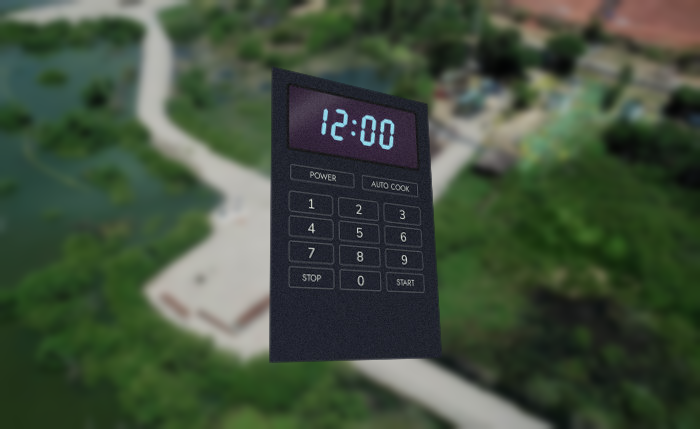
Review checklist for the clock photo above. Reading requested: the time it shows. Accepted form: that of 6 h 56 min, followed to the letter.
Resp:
12 h 00 min
